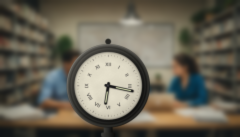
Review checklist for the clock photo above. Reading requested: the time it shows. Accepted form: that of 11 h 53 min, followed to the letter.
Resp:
6 h 17 min
